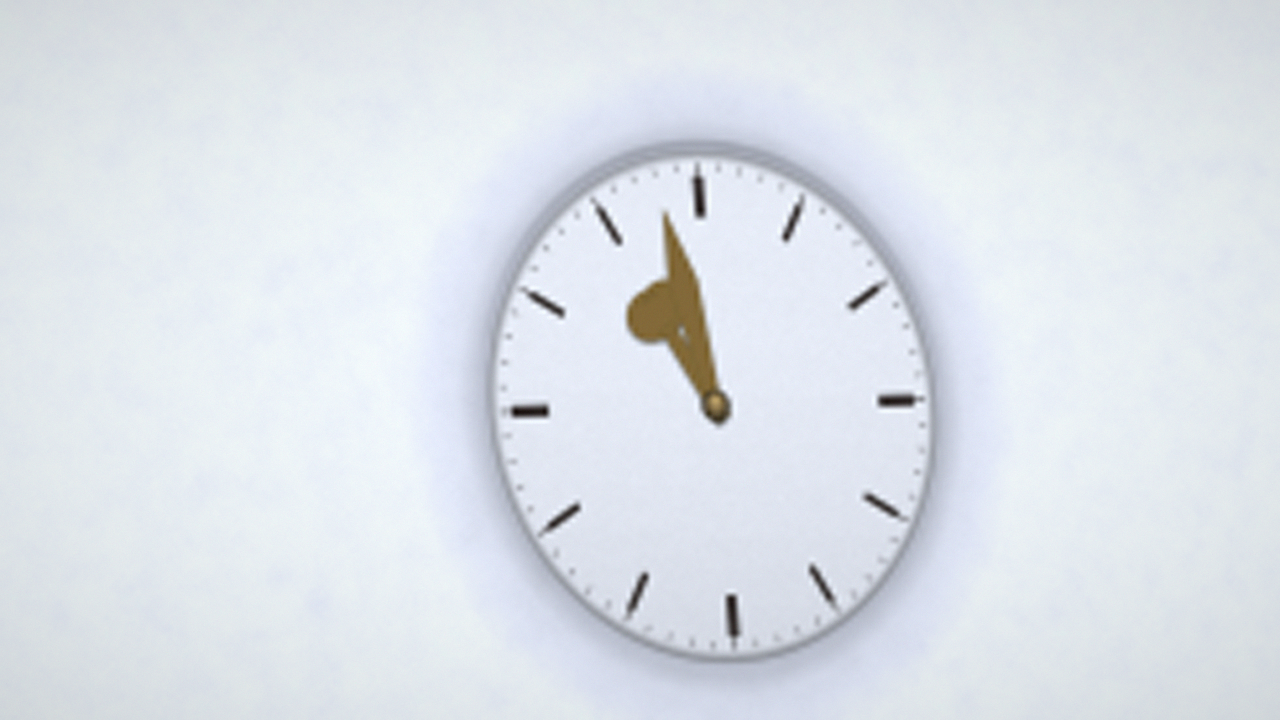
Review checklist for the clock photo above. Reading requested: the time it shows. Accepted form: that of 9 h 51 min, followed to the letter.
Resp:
10 h 58 min
